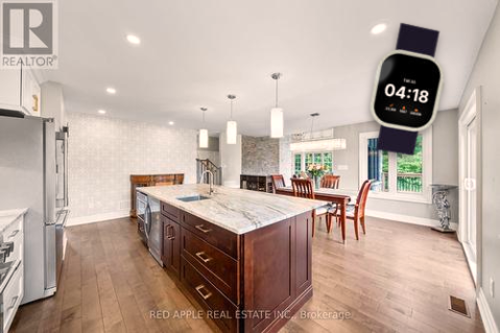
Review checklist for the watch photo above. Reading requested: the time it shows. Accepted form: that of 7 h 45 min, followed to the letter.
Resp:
4 h 18 min
